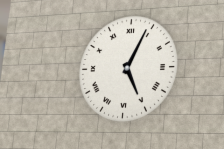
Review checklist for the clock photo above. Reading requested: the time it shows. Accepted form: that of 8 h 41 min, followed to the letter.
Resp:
5 h 04 min
